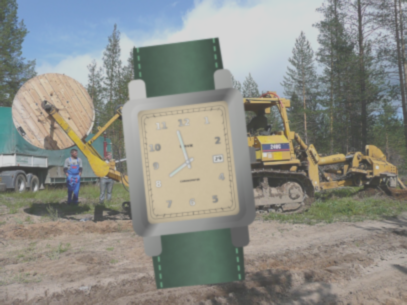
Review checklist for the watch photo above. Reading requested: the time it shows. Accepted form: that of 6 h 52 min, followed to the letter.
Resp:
7 h 58 min
